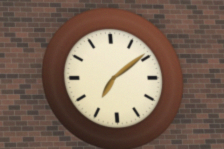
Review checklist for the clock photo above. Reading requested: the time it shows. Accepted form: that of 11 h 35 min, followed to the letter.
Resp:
7 h 09 min
